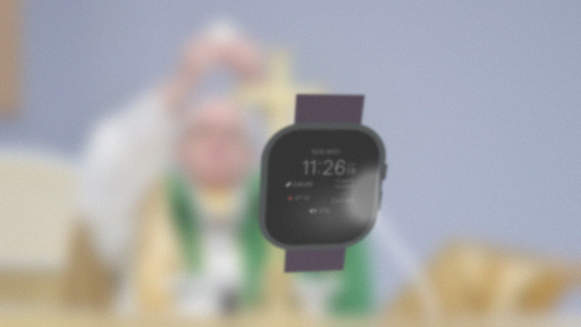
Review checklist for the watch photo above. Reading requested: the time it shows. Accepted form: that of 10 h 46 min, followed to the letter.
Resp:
11 h 26 min
